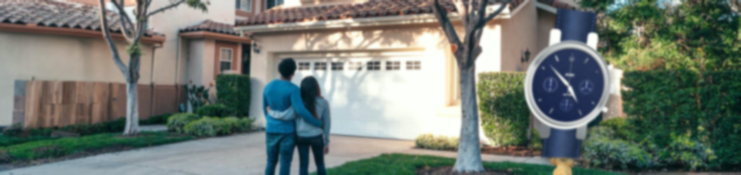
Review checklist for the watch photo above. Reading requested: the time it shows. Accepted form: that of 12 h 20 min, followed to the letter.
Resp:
4 h 52 min
